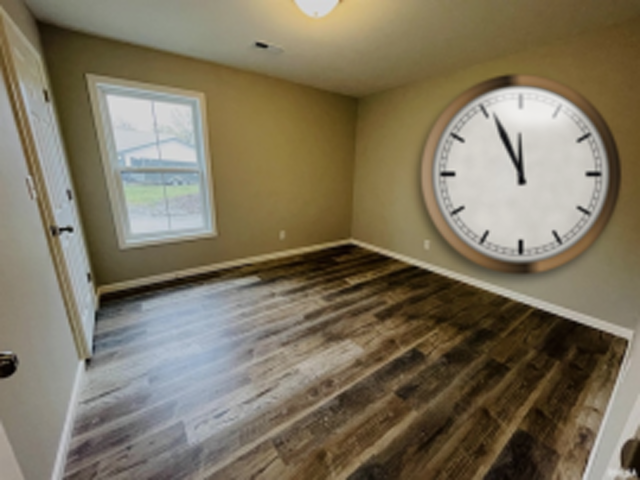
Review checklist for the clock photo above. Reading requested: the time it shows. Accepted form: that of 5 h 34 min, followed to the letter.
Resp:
11 h 56 min
